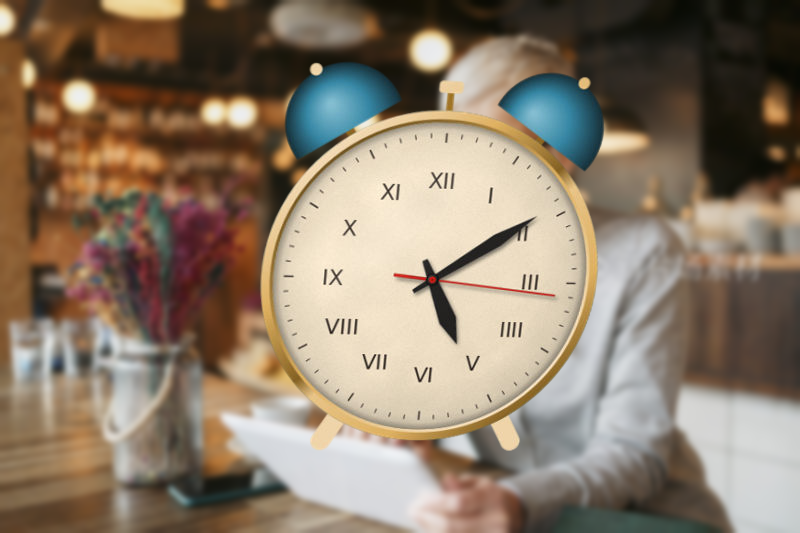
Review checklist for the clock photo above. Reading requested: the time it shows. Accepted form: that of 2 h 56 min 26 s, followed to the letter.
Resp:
5 h 09 min 16 s
